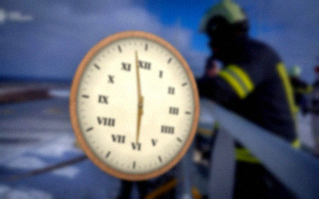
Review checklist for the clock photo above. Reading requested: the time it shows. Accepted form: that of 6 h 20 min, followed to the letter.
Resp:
5 h 58 min
